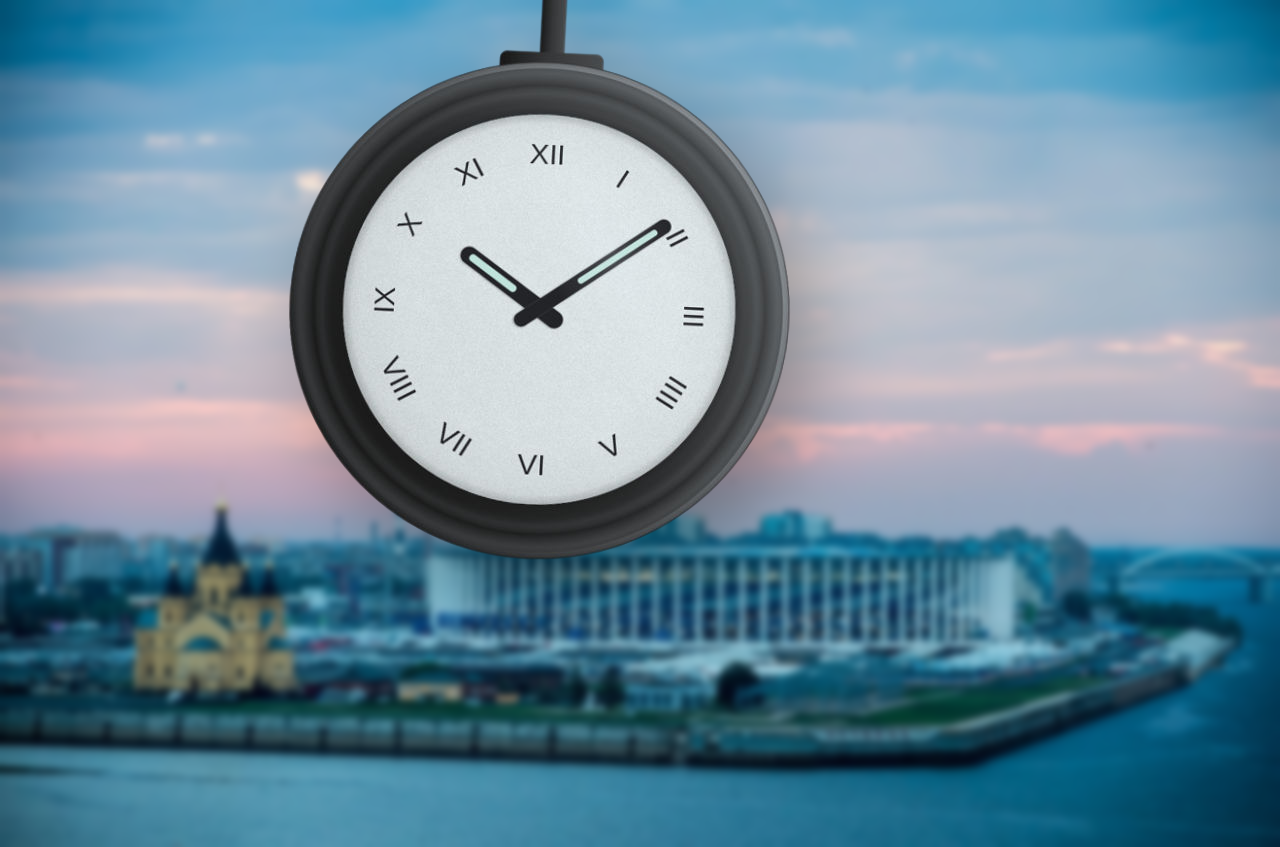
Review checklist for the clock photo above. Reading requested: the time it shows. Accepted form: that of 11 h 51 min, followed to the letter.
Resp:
10 h 09 min
